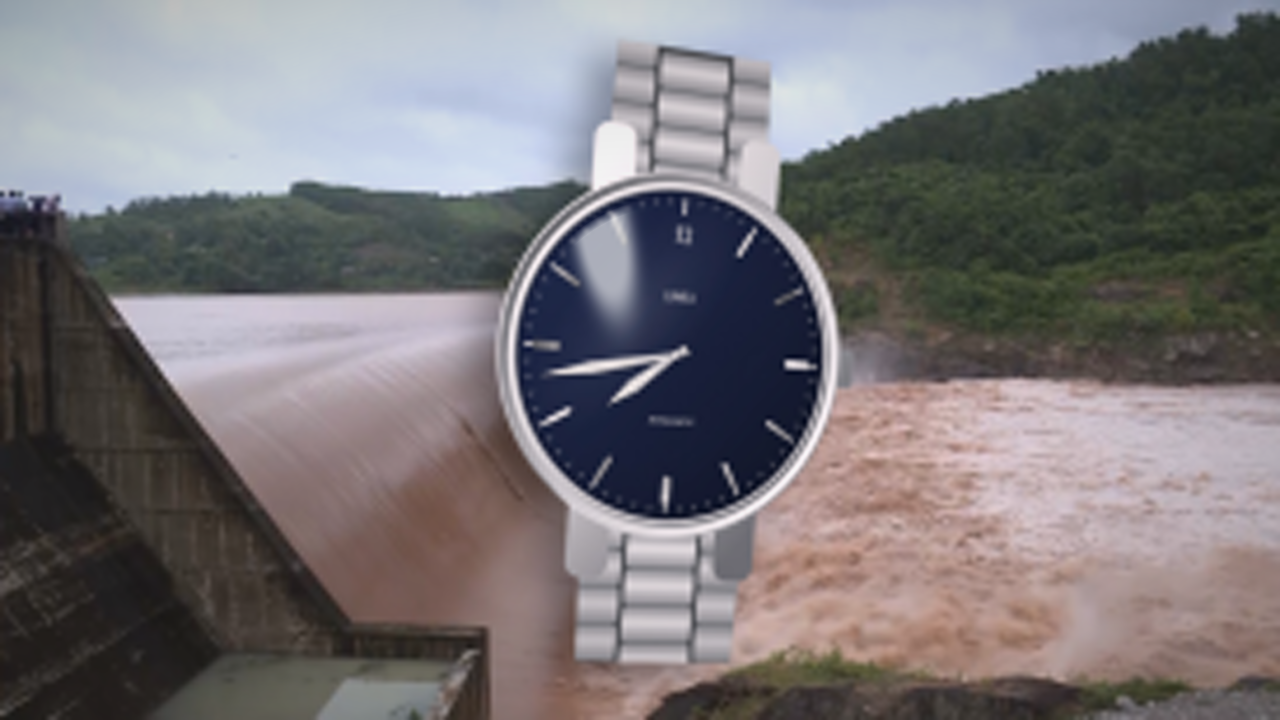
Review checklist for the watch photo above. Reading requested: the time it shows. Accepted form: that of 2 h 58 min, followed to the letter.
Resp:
7 h 43 min
